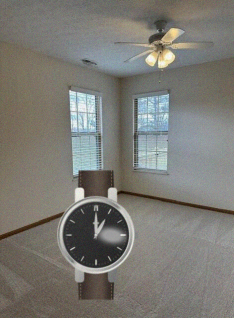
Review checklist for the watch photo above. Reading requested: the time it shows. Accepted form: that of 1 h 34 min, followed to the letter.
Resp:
1 h 00 min
